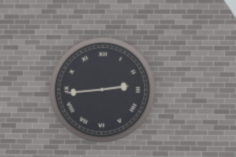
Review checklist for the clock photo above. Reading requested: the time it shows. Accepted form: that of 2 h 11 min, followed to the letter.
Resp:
2 h 44 min
